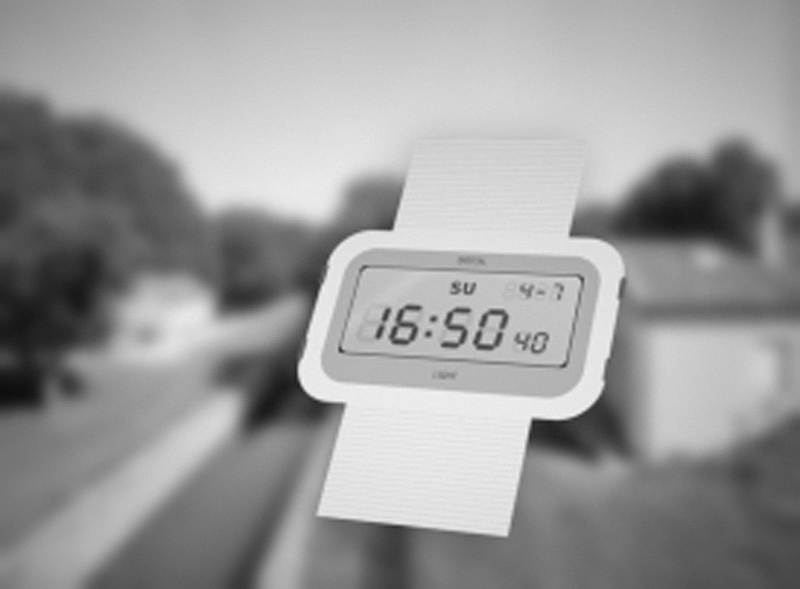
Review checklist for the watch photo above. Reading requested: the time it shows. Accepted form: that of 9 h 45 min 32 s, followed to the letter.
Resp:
16 h 50 min 40 s
